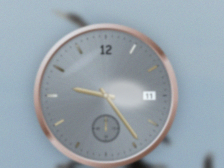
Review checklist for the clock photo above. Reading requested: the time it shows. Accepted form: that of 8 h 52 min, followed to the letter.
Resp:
9 h 24 min
